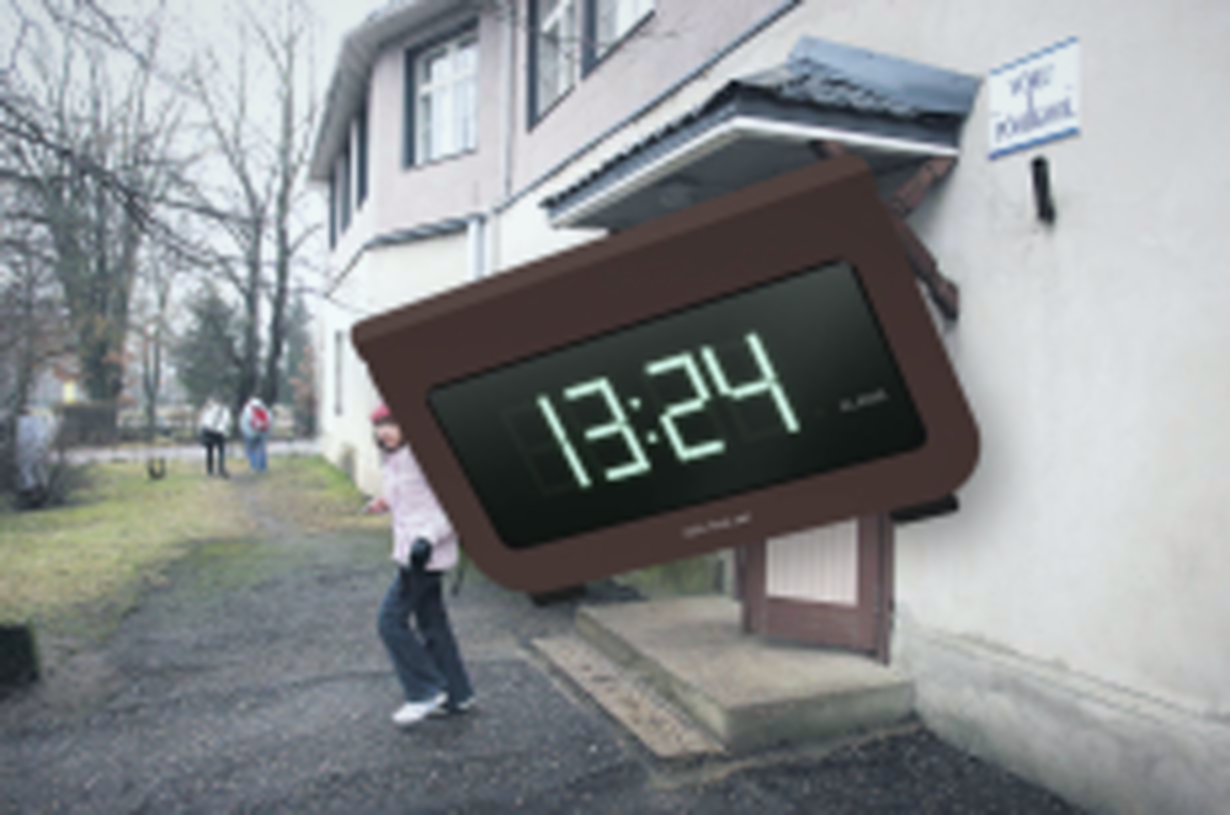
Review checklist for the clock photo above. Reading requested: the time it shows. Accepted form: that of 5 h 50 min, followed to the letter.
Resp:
13 h 24 min
